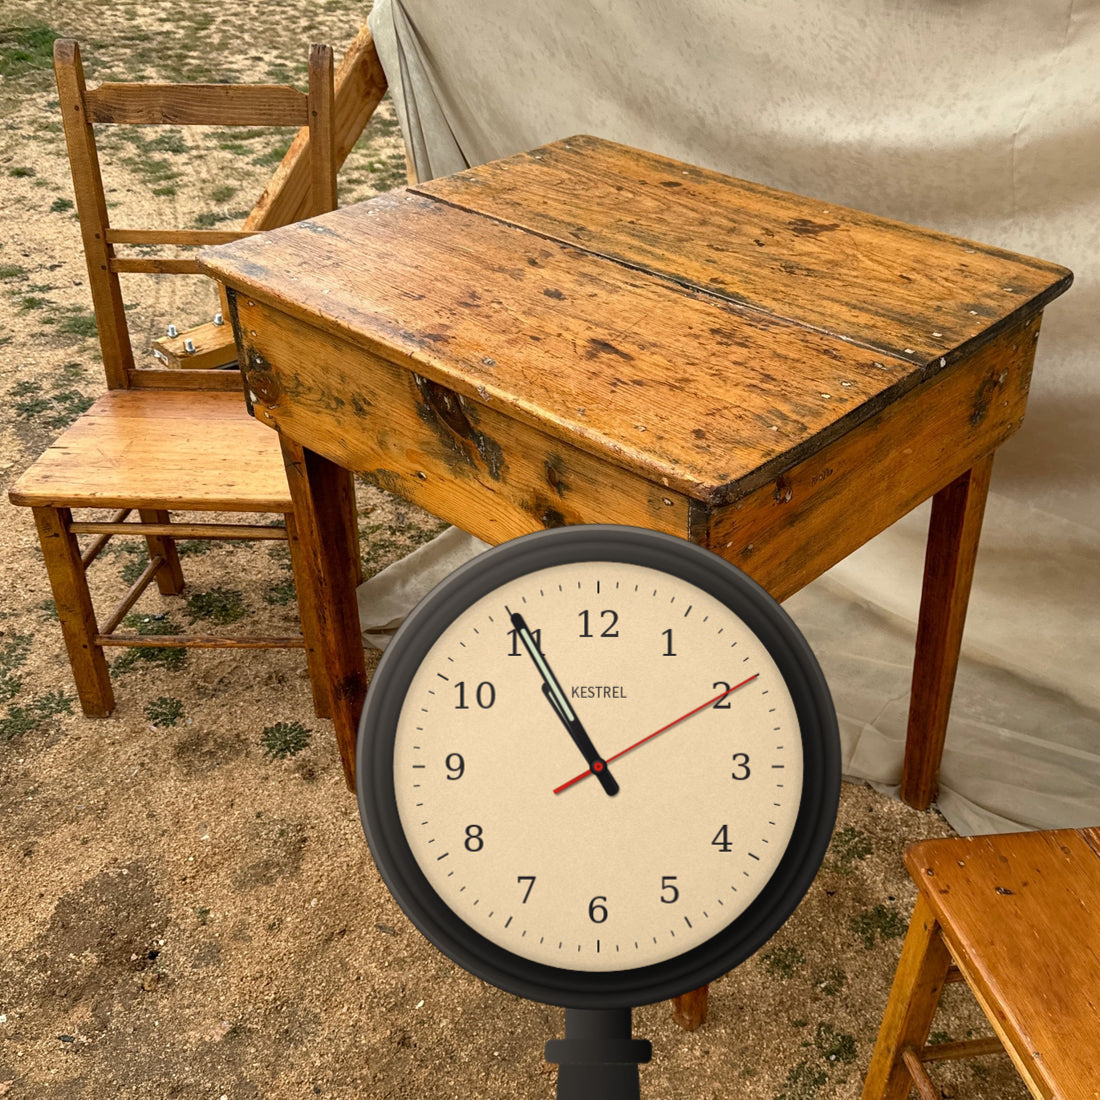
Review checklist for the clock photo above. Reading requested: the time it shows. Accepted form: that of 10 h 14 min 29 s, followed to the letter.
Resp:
10 h 55 min 10 s
